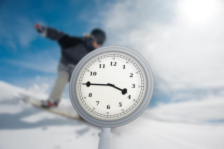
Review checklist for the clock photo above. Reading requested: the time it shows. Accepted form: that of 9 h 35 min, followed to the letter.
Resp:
3 h 45 min
